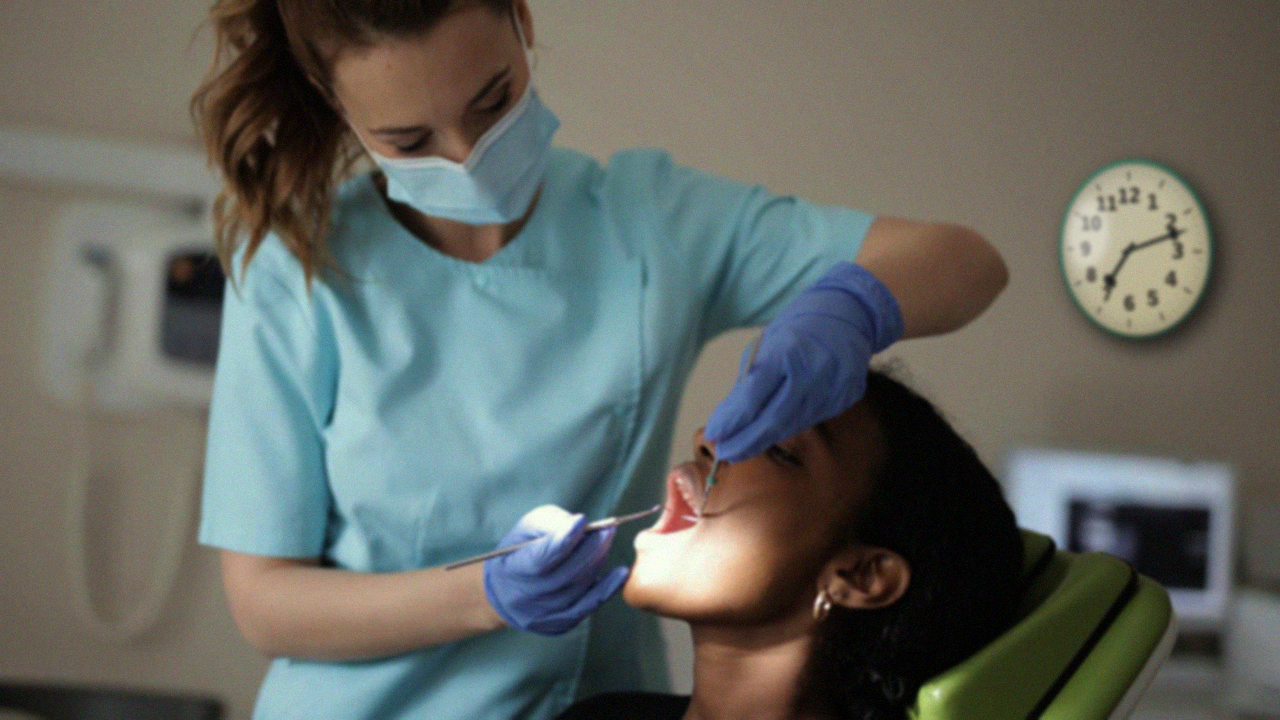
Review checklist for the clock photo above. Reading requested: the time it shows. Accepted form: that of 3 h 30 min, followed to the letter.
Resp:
7 h 12 min
